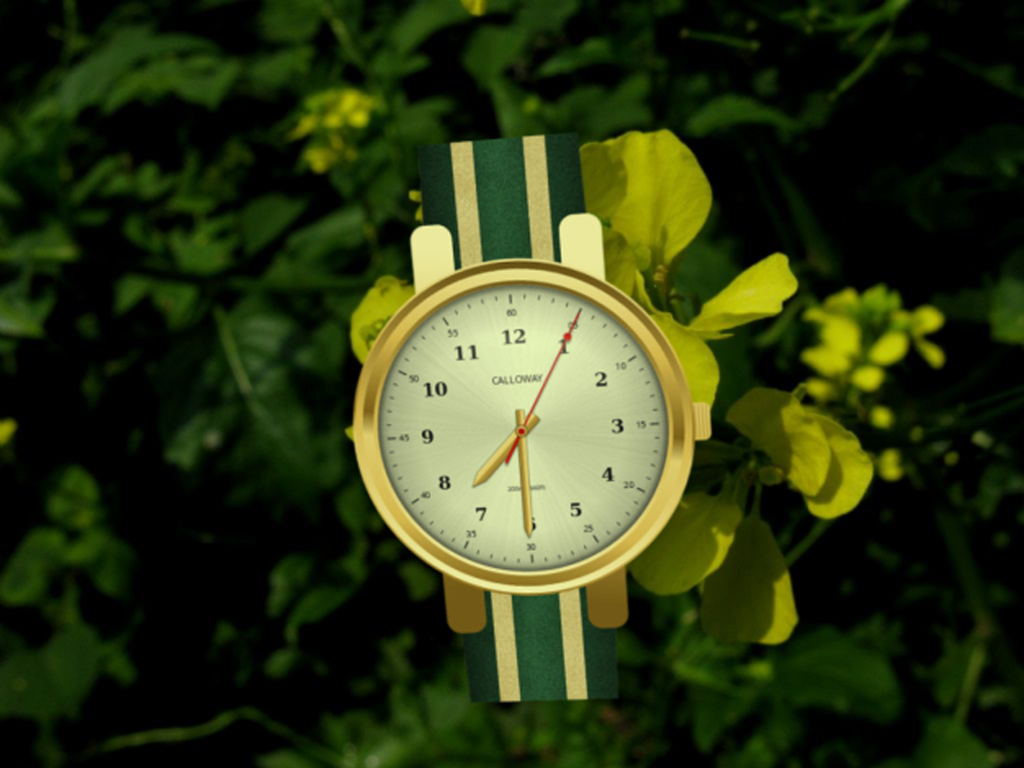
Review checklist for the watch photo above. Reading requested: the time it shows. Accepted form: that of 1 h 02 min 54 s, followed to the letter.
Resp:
7 h 30 min 05 s
